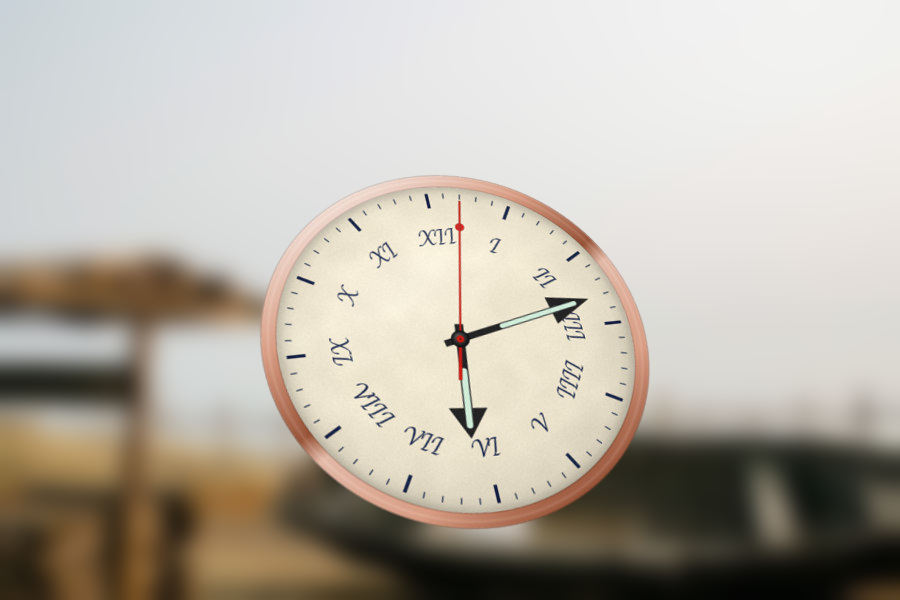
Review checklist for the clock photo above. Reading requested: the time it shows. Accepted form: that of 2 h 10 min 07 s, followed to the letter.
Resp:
6 h 13 min 02 s
